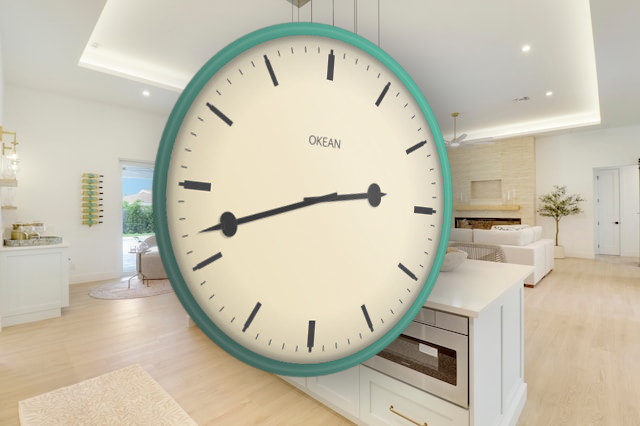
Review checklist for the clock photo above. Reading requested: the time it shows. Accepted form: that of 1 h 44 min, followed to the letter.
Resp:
2 h 42 min
